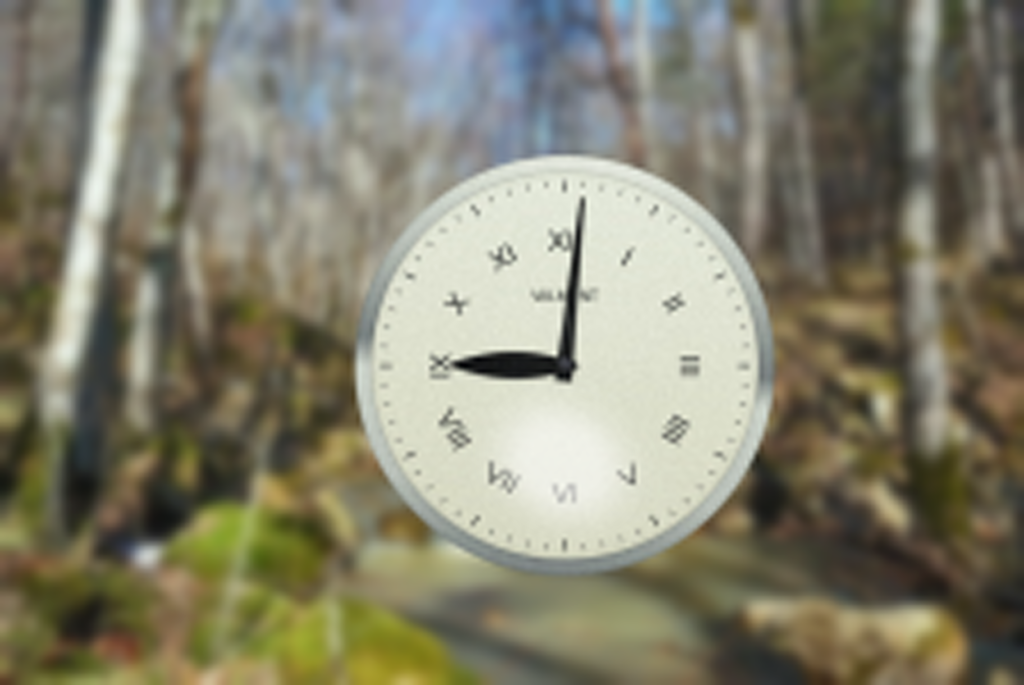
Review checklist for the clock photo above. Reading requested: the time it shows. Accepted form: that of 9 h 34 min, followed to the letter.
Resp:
9 h 01 min
